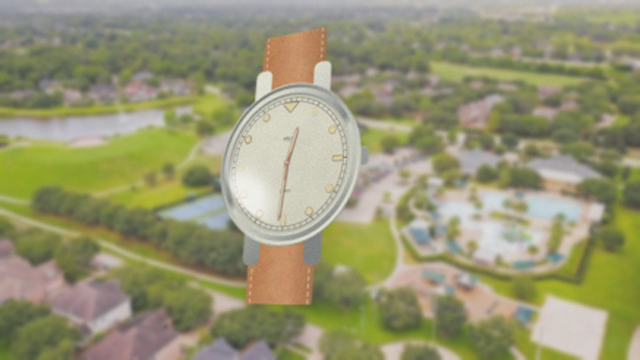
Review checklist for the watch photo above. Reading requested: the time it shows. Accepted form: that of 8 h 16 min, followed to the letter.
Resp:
12 h 31 min
